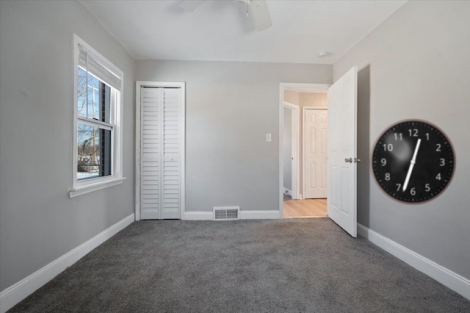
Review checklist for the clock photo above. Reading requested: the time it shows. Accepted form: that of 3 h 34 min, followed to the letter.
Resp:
12 h 33 min
